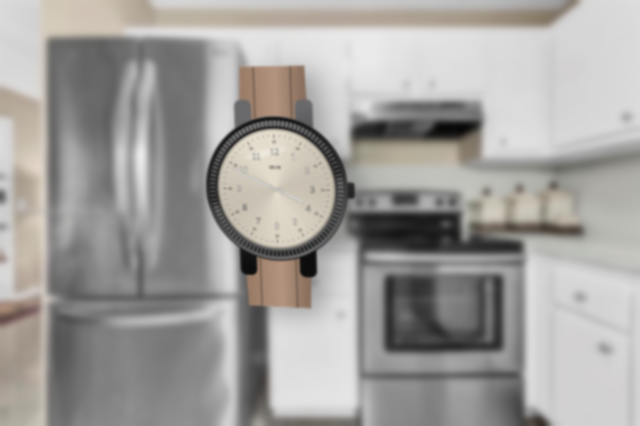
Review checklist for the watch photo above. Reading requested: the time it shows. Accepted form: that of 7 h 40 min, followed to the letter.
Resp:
3 h 49 min
